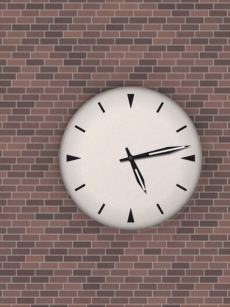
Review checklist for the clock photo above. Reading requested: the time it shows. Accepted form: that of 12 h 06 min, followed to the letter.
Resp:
5 h 13 min
